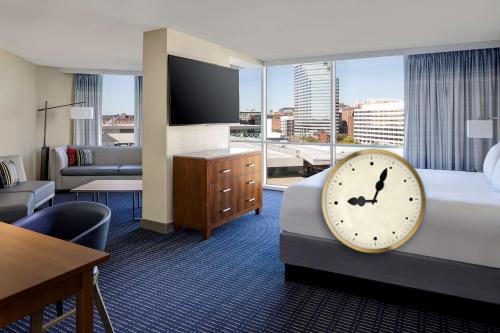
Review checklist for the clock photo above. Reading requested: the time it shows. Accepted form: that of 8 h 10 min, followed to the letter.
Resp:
9 h 04 min
